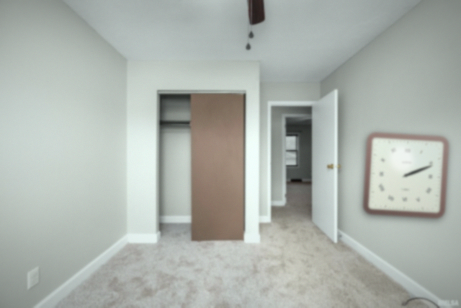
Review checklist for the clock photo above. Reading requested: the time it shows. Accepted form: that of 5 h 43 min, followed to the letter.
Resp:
2 h 11 min
